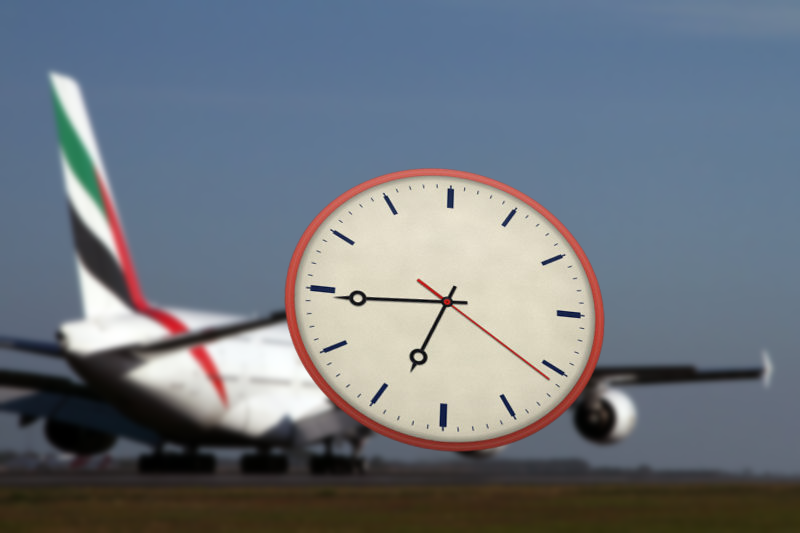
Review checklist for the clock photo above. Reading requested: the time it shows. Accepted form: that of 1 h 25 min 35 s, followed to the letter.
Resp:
6 h 44 min 21 s
